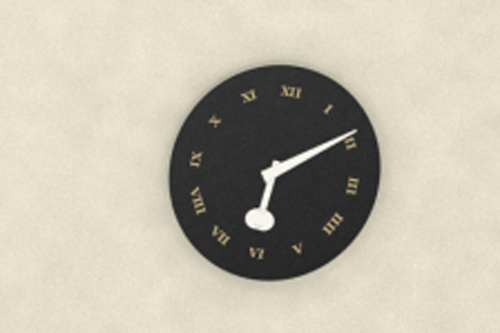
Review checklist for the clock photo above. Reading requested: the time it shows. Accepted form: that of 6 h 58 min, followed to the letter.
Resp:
6 h 09 min
